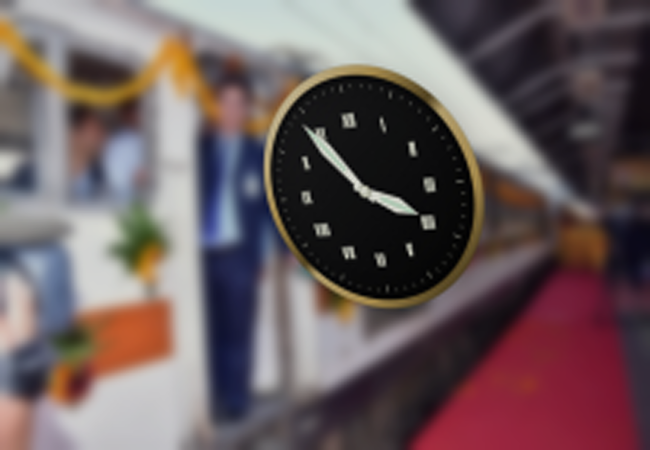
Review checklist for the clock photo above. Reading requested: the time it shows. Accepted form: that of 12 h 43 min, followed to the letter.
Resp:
3 h 54 min
